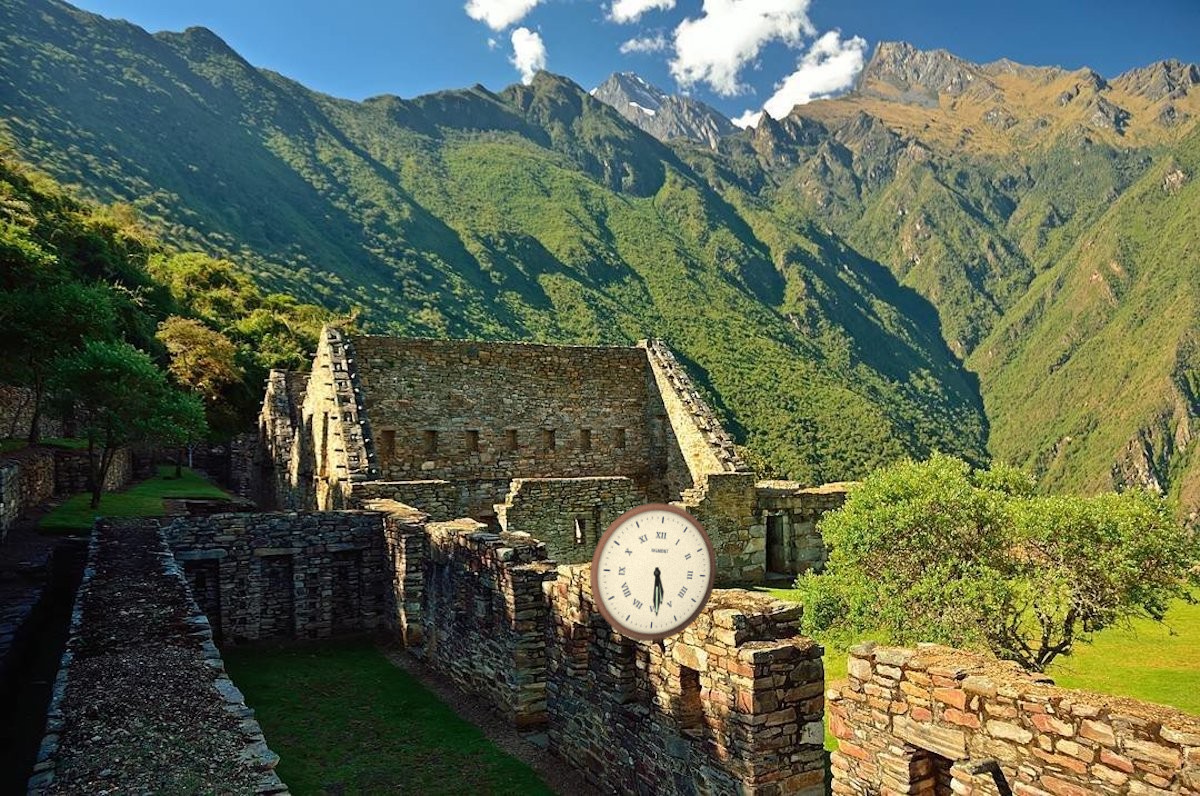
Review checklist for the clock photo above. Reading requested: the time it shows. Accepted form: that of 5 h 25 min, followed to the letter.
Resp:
5 h 29 min
